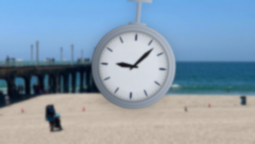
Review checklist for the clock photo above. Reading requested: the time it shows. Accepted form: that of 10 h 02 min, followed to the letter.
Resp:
9 h 07 min
